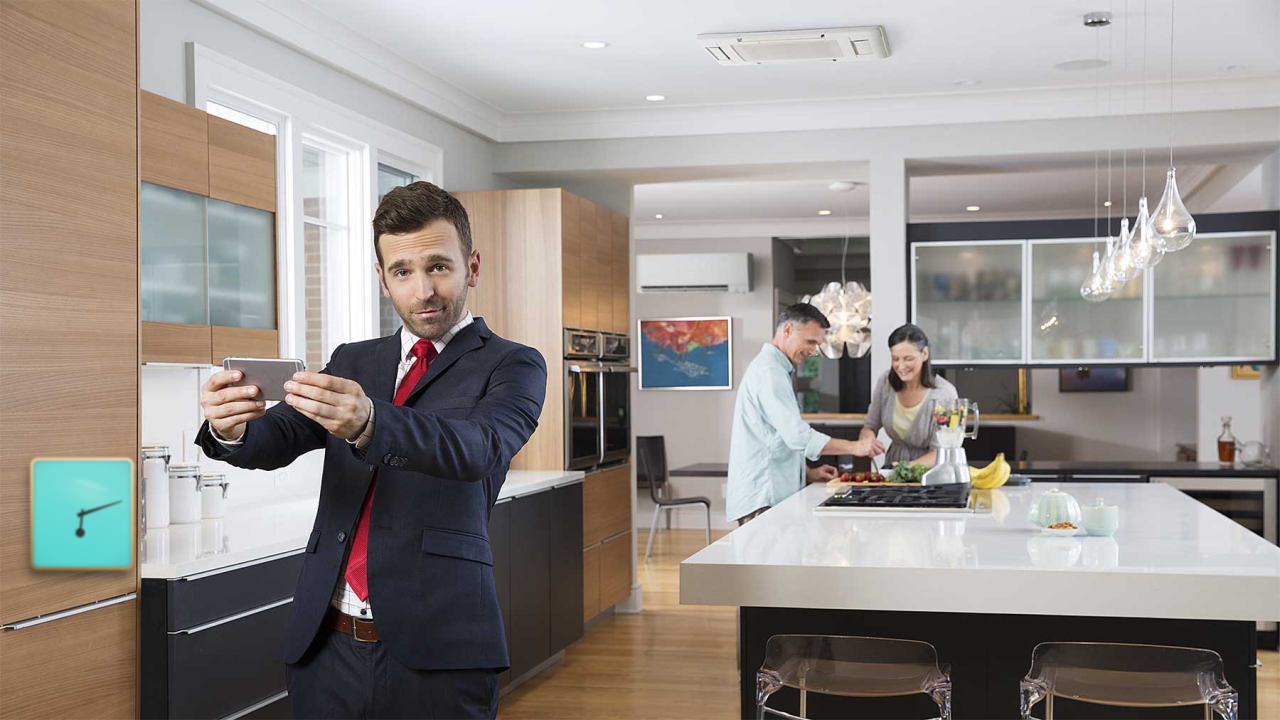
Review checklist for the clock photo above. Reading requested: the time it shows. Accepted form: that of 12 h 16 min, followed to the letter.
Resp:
6 h 12 min
